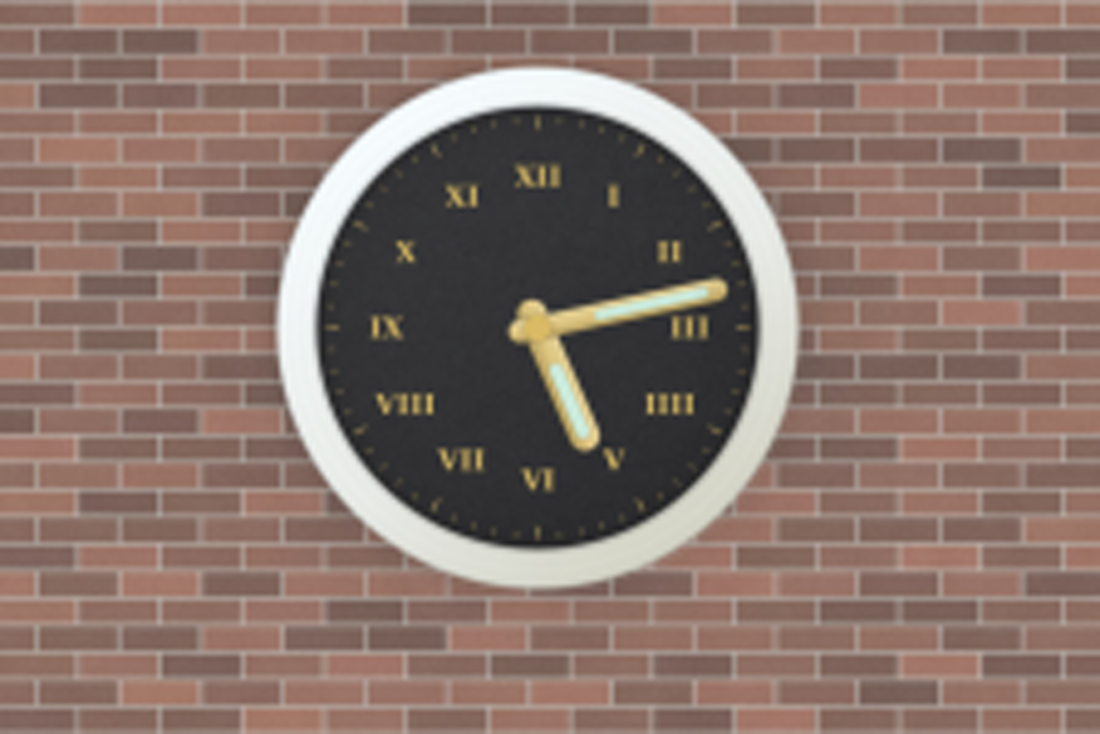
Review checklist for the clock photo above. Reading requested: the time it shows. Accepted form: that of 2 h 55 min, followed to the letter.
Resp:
5 h 13 min
